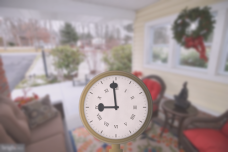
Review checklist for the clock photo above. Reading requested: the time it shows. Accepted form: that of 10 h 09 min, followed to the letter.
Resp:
8 h 59 min
